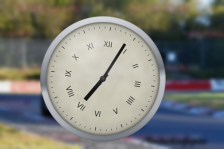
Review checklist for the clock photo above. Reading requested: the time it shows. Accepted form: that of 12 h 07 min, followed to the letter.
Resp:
7 h 04 min
